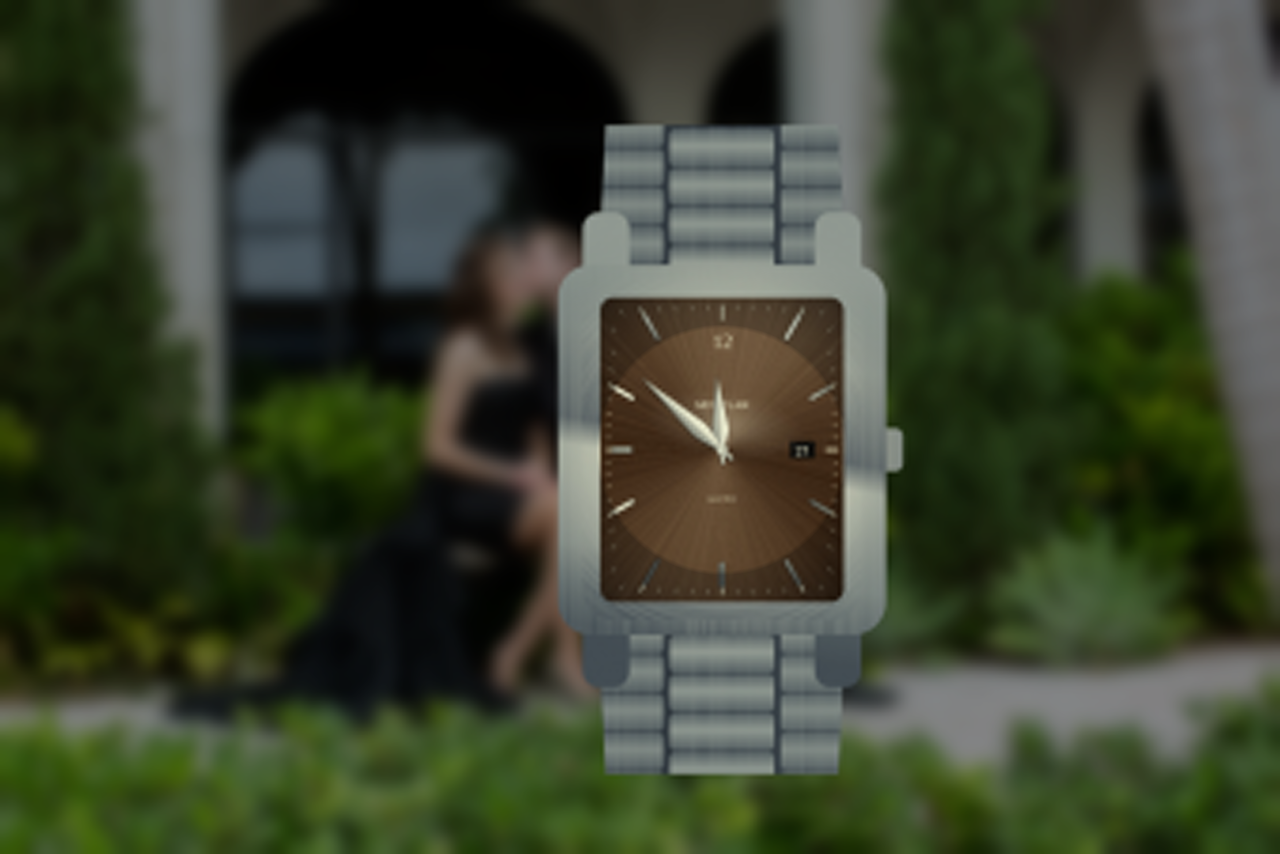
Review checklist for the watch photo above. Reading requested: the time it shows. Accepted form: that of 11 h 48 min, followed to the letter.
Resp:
11 h 52 min
